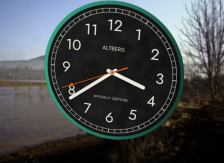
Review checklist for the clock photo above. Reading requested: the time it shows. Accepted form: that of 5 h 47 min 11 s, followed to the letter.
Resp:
3 h 38 min 41 s
